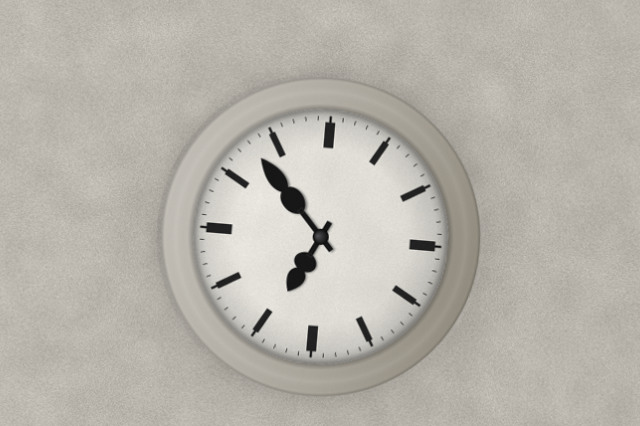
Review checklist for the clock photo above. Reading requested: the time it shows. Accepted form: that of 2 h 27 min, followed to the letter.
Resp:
6 h 53 min
